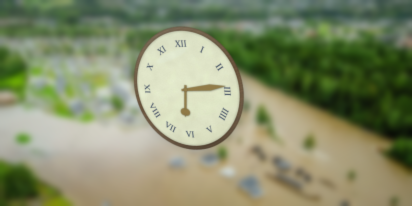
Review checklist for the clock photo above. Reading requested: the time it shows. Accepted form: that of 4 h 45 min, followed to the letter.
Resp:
6 h 14 min
